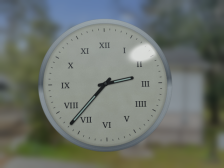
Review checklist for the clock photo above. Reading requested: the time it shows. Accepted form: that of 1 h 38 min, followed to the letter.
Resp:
2 h 37 min
